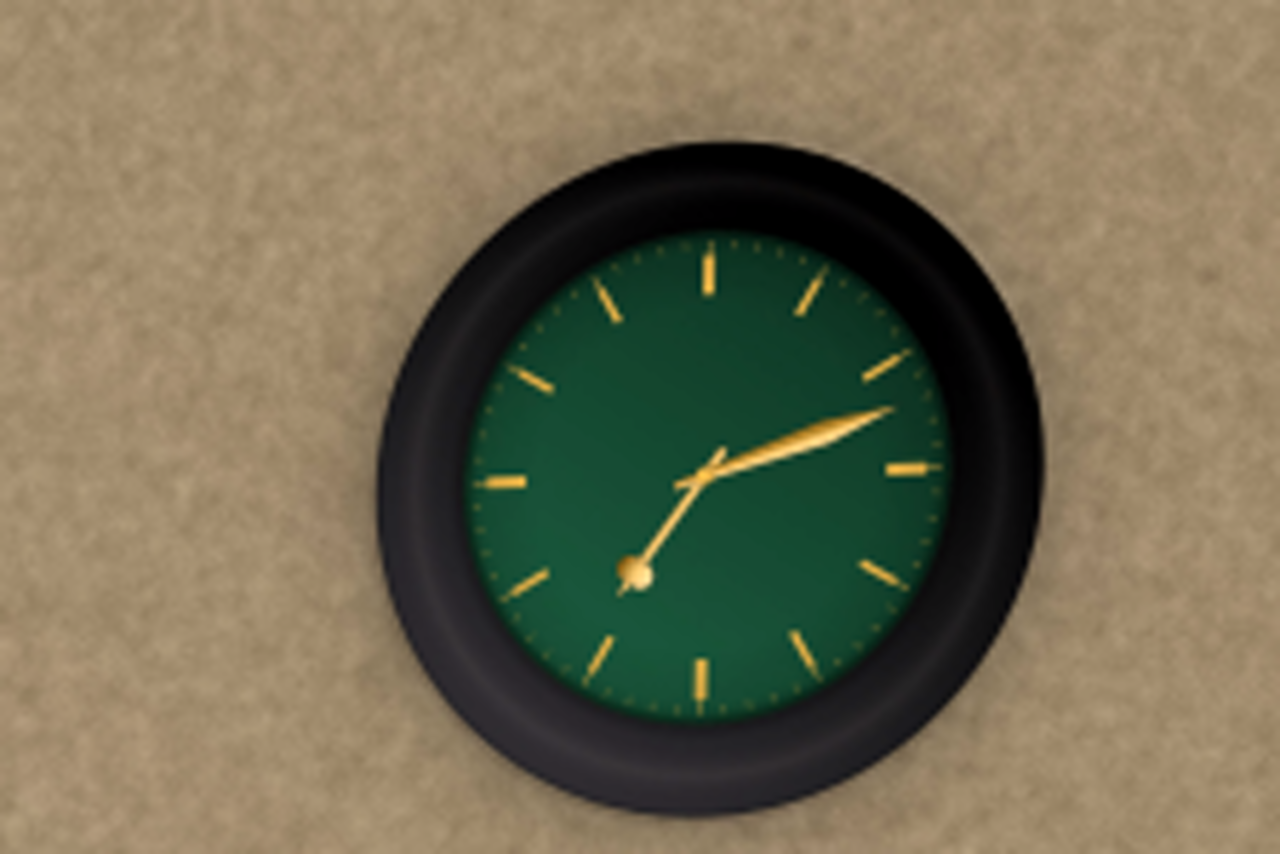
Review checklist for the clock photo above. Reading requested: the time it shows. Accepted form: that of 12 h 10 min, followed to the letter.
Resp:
7 h 12 min
